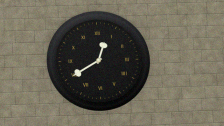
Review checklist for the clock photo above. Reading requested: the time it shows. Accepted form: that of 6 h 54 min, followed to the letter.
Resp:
12 h 40 min
